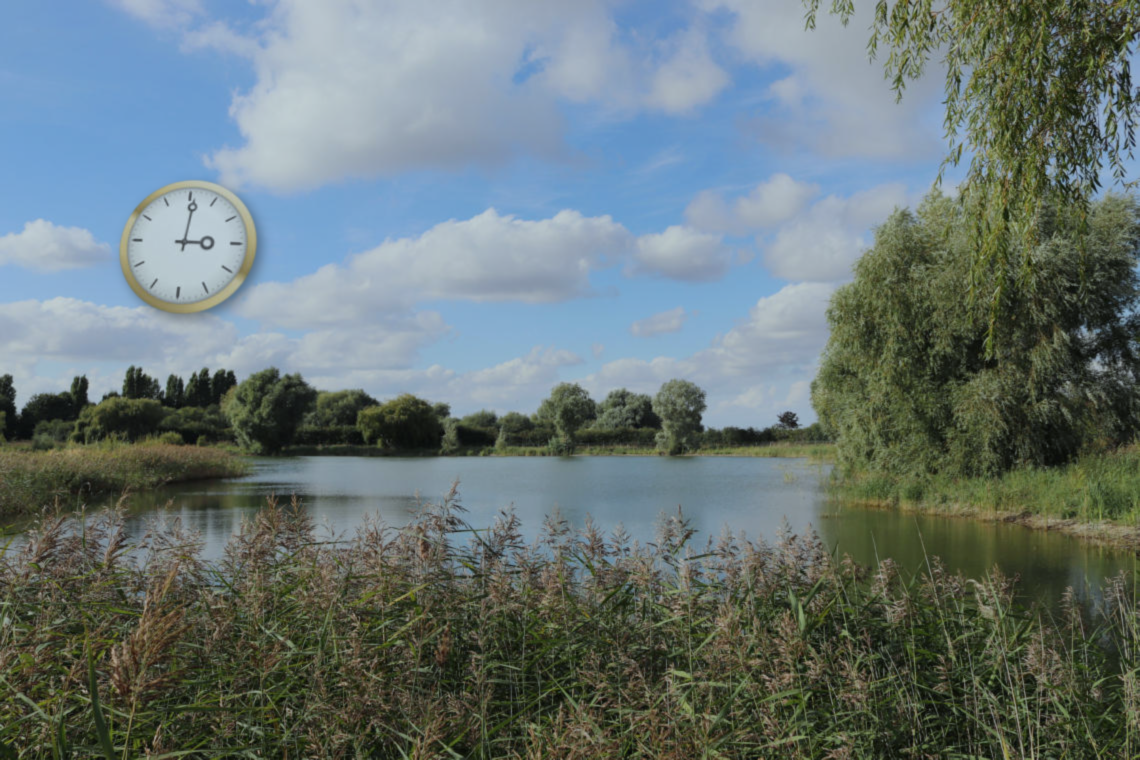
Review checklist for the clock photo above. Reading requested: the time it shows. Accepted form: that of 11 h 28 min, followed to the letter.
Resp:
3 h 01 min
